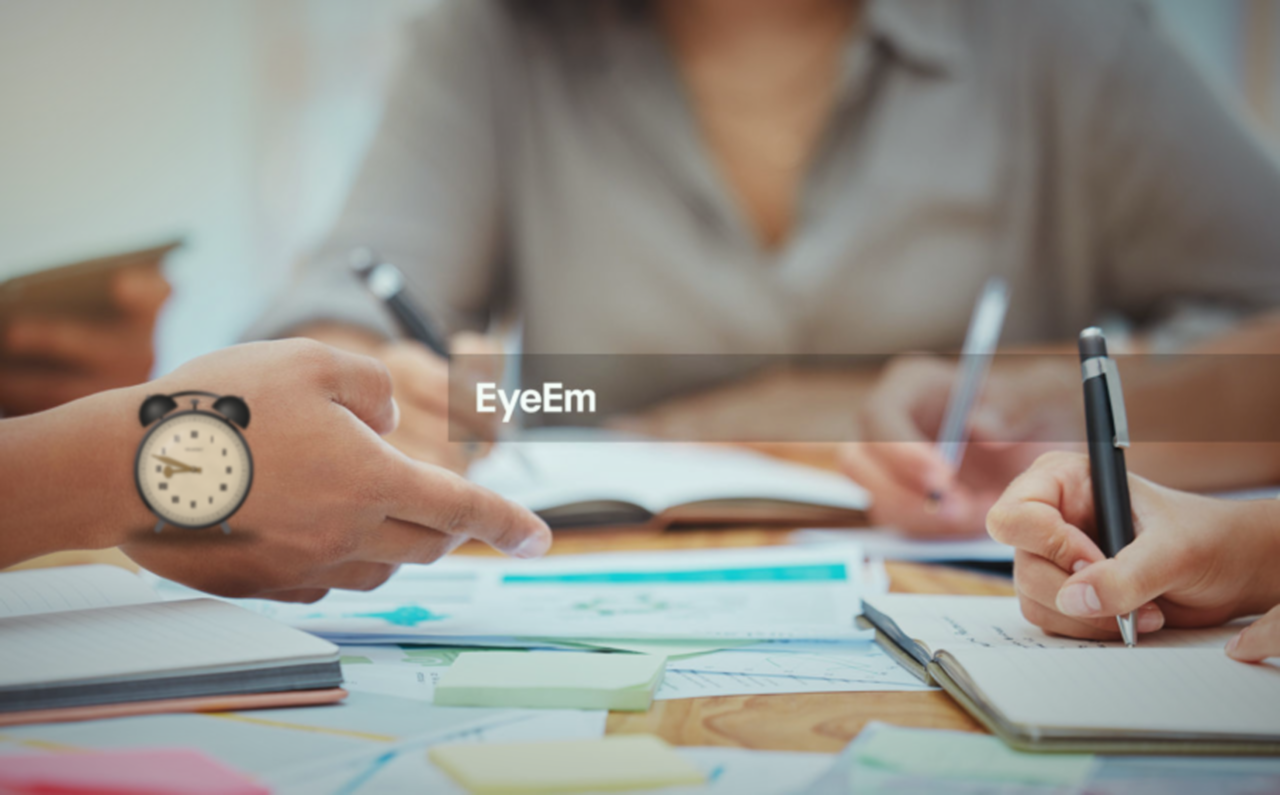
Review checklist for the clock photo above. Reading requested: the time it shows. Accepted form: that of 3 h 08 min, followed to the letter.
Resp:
8 h 48 min
